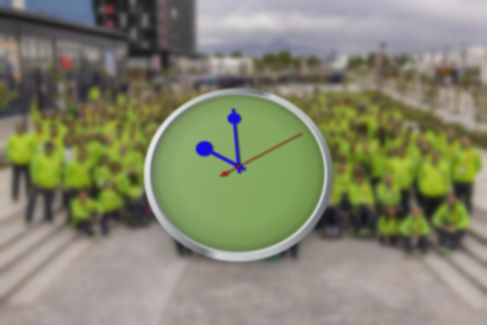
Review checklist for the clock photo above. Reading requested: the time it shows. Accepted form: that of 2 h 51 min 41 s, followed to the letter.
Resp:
9 h 59 min 10 s
